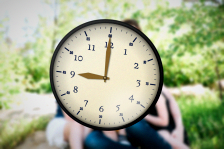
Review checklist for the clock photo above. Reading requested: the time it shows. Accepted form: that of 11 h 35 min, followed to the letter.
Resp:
9 h 00 min
